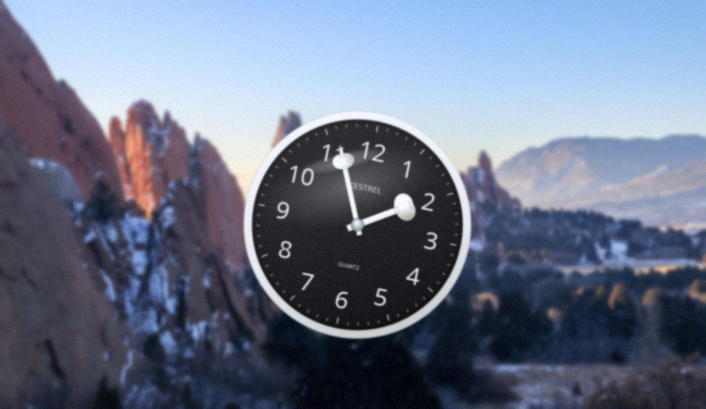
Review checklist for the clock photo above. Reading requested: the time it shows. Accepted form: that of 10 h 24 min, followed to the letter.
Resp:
1 h 56 min
